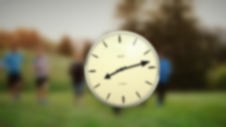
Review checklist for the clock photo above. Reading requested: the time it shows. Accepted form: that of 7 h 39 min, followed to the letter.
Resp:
8 h 13 min
